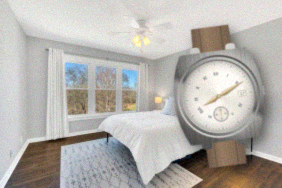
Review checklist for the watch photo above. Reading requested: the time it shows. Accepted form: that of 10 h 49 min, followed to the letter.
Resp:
8 h 11 min
